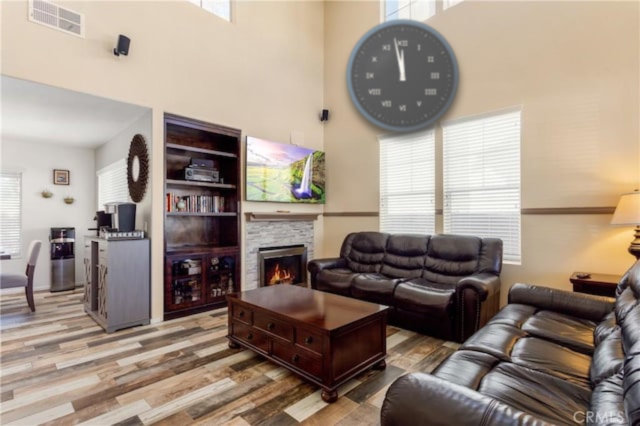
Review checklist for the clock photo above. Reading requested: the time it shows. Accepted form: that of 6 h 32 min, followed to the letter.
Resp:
11 h 58 min
